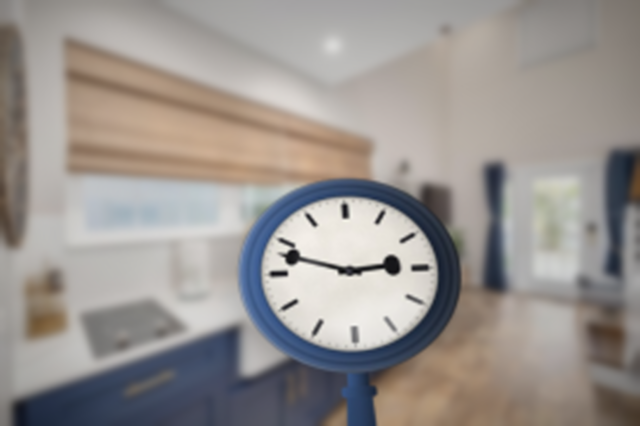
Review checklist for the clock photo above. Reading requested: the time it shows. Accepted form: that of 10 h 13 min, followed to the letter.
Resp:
2 h 48 min
